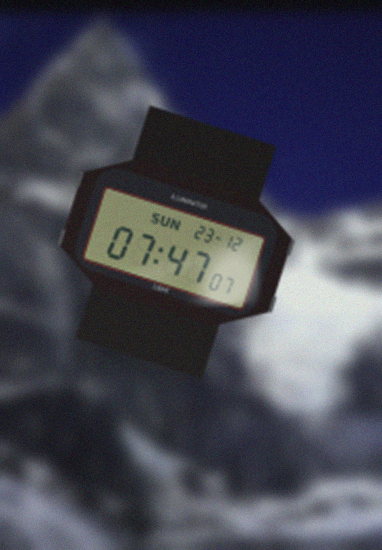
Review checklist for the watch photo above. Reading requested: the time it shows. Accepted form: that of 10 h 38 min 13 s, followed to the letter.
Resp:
7 h 47 min 07 s
